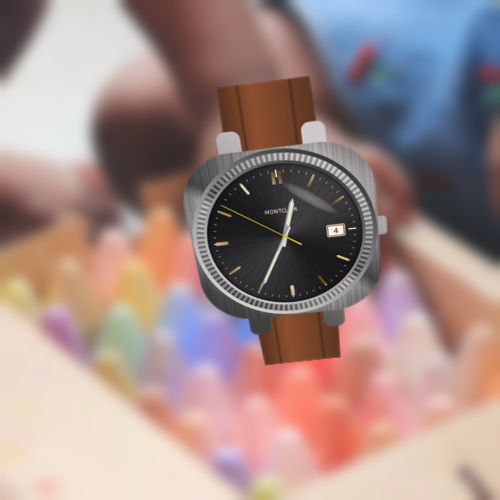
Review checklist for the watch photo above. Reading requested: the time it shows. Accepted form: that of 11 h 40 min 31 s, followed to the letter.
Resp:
12 h 34 min 51 s
